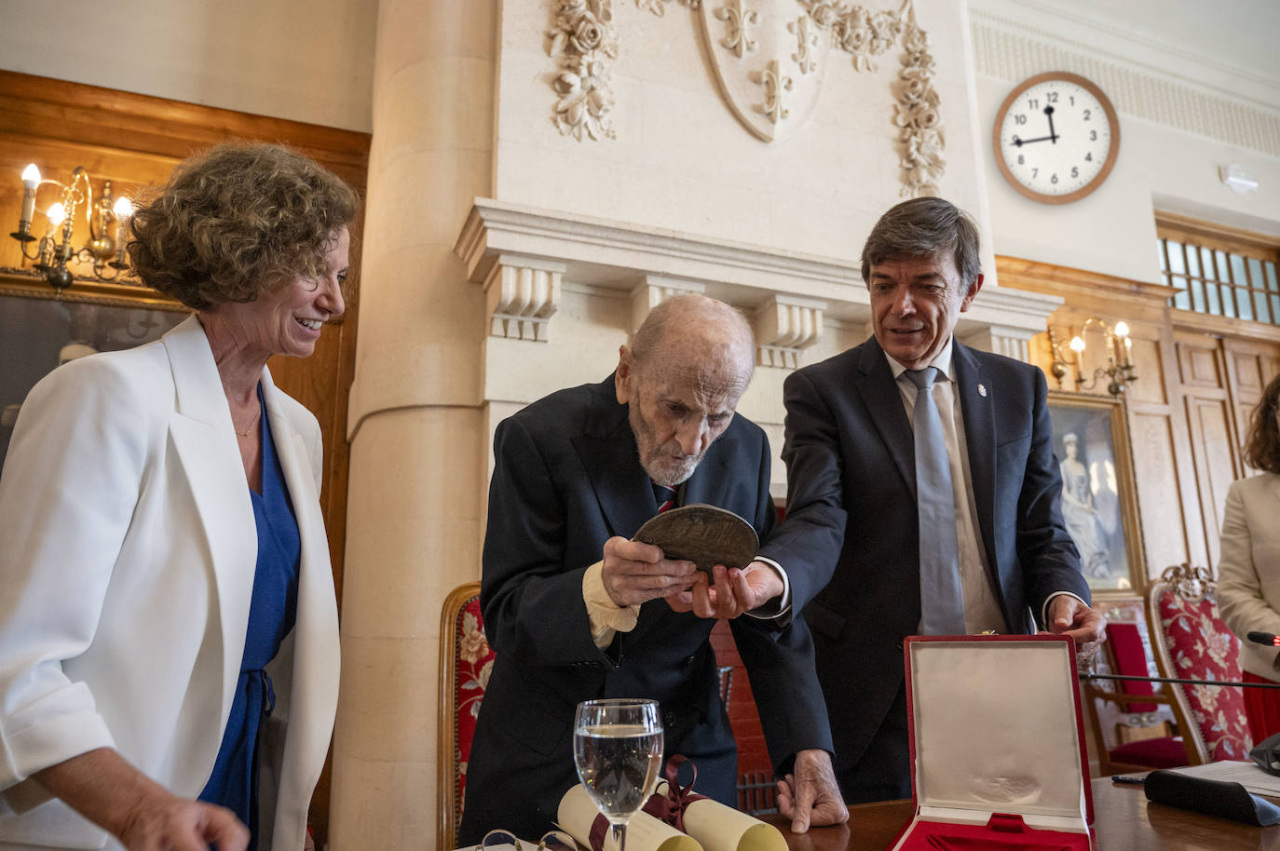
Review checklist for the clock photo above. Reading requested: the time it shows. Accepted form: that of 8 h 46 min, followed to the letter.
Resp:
11 h 44 min
